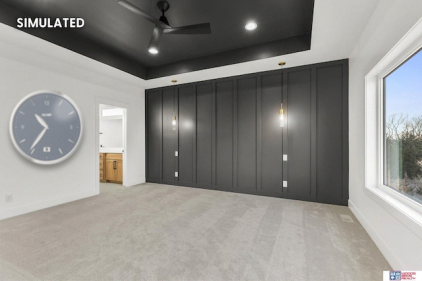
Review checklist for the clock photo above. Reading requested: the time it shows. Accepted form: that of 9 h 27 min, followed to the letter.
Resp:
10 h 36 min
